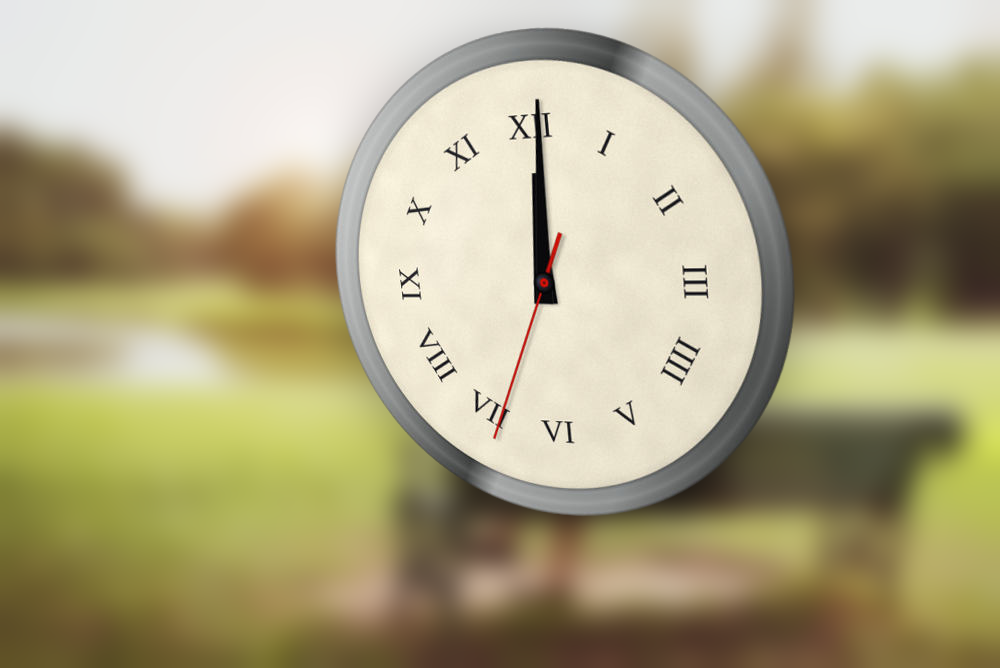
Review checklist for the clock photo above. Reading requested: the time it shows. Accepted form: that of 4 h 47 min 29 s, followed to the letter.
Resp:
12 h 00 min 34 s
